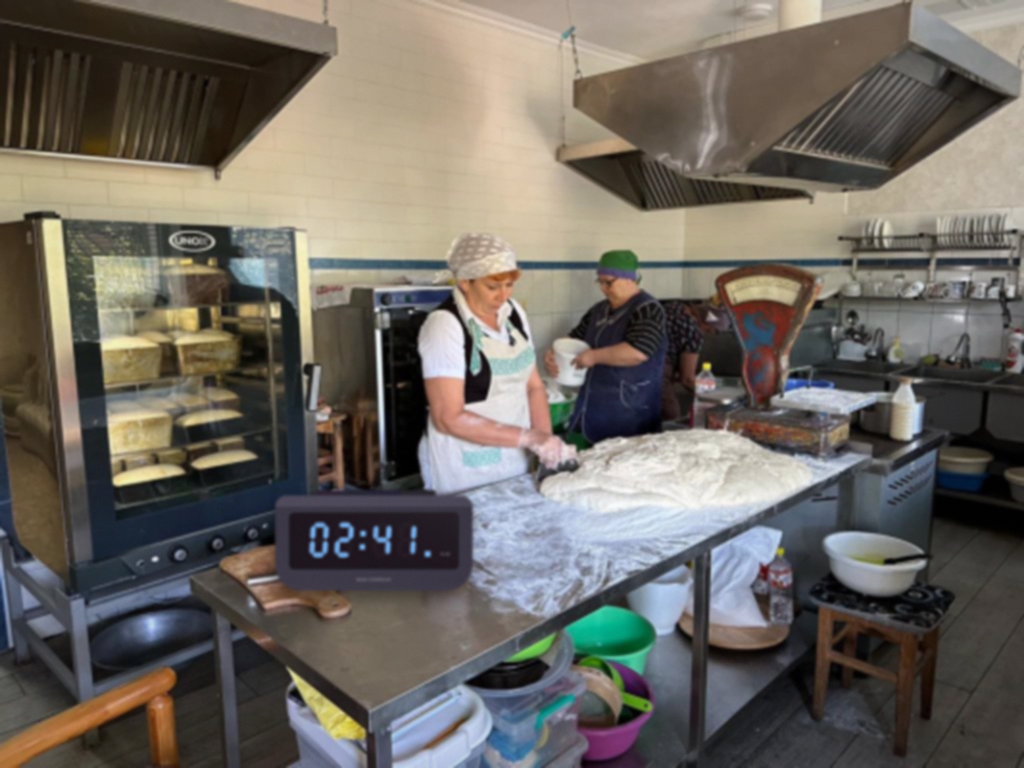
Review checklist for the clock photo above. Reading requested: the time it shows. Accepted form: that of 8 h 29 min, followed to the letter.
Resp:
2 h 41 min
